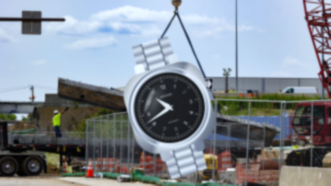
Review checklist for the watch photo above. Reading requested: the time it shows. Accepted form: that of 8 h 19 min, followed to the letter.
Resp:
10 h 42 min
